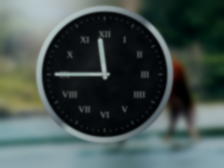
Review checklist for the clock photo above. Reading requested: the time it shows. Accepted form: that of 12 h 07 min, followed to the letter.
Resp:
11 h 45 min
